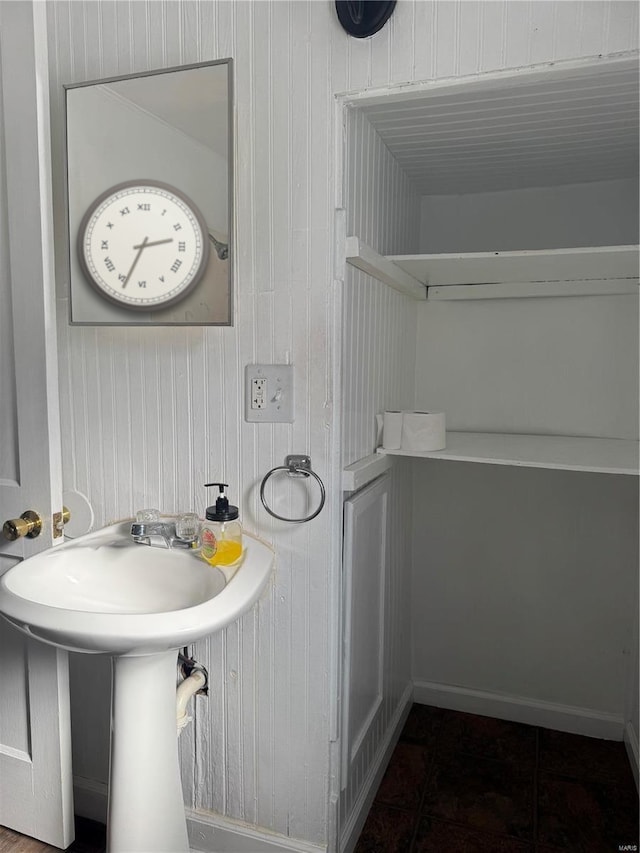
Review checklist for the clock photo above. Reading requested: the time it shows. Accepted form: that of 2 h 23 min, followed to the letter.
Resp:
2 h 34 min
